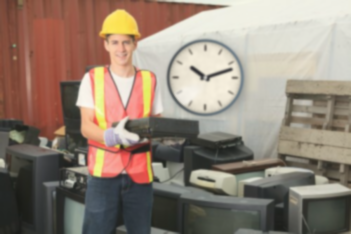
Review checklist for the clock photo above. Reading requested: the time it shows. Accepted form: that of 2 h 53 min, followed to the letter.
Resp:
10 h 12 min
